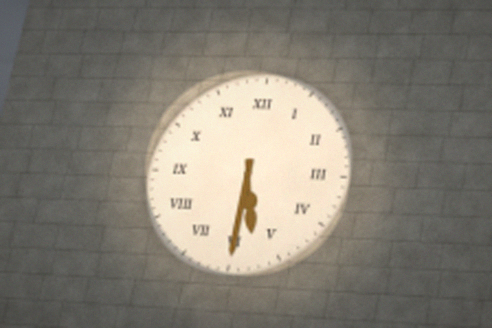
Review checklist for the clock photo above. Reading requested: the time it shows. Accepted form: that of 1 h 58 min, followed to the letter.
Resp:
5 h 30 min
